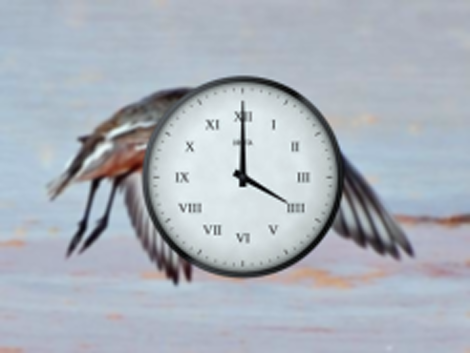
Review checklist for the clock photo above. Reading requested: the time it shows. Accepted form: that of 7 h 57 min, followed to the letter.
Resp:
4 h 00 min
